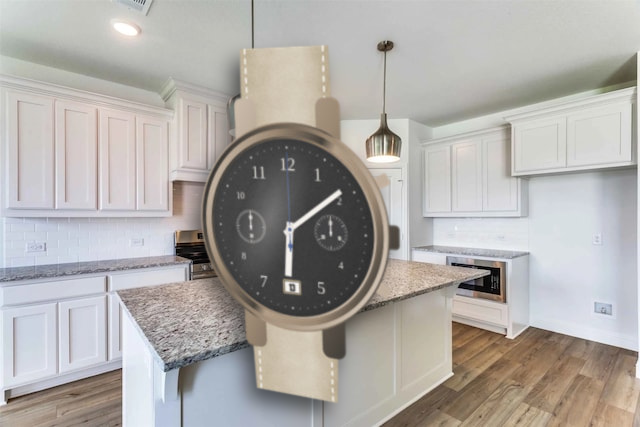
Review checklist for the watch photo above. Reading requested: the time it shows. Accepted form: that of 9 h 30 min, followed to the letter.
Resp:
6 h 09 min
